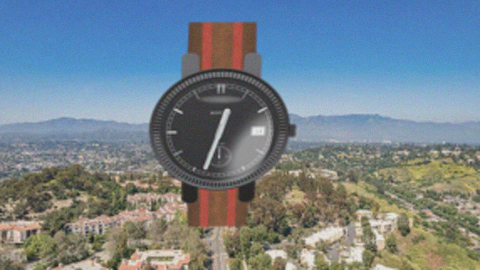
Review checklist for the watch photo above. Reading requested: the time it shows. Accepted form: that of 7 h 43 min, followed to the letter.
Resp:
12 h 33 min
